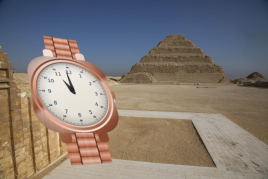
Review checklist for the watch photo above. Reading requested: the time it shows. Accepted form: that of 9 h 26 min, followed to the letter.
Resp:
10 h 59 min
